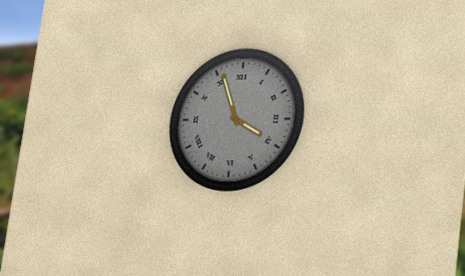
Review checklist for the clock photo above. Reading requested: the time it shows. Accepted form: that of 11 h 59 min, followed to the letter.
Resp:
3 h 56 min
